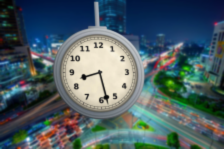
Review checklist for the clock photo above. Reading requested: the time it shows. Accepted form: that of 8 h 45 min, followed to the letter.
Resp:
8 h 28 min
